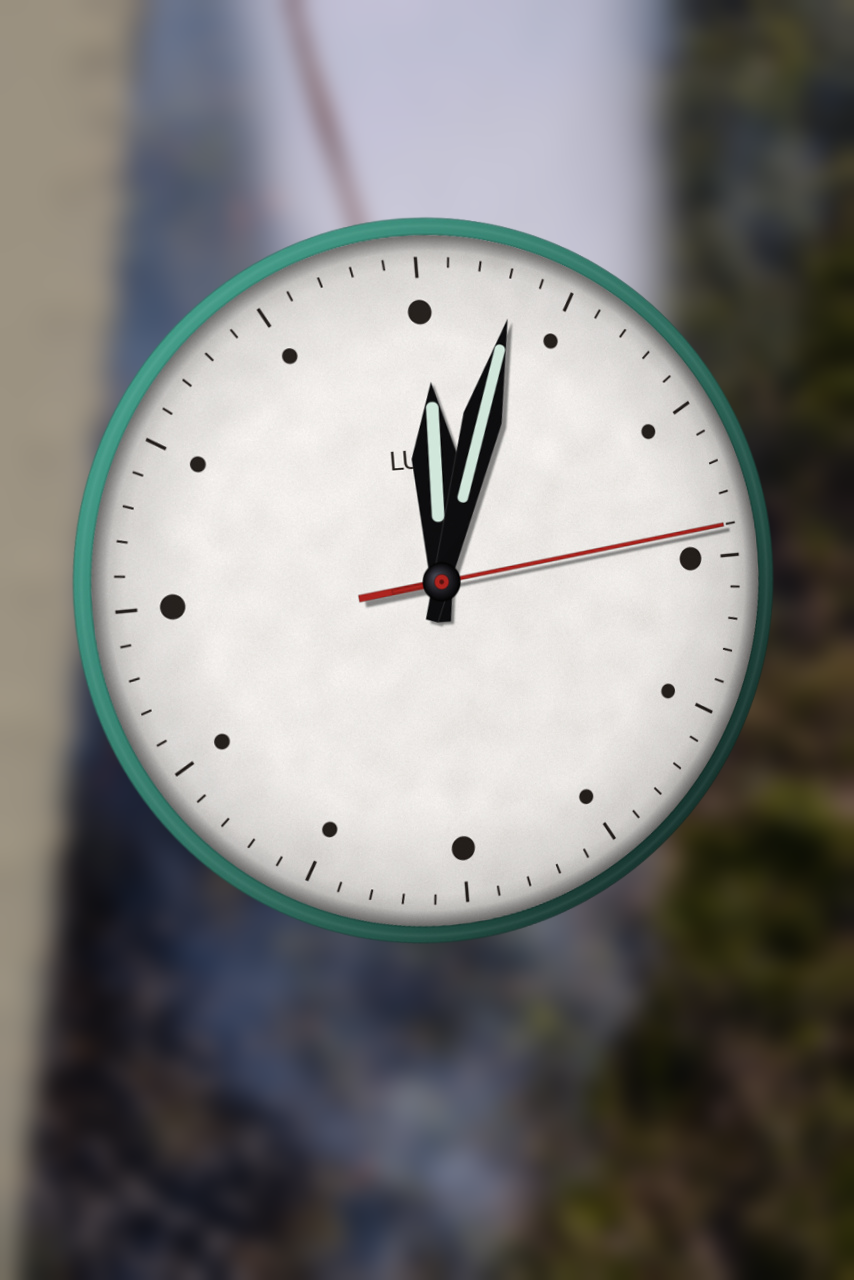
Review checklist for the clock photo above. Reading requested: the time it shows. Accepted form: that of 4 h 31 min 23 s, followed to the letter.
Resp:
12 h 03 min 14 s
